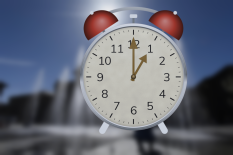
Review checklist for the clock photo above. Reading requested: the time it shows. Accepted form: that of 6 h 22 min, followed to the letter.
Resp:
1 h 00 min
